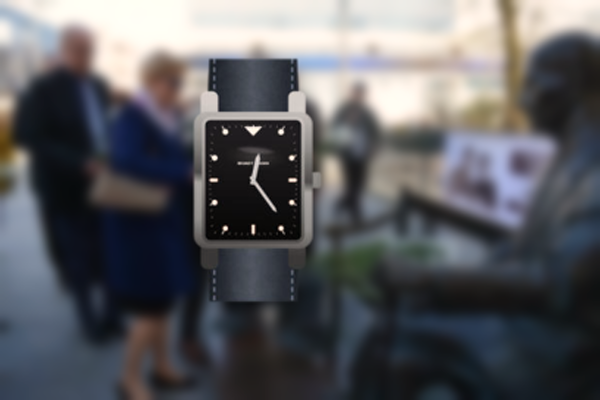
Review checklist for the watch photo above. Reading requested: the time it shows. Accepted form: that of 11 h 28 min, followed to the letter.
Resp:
12 h 24 min
